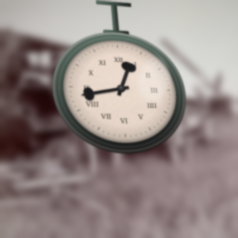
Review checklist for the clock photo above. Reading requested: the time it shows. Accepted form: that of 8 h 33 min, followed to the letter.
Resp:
12 h 43 min
